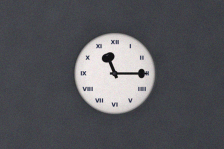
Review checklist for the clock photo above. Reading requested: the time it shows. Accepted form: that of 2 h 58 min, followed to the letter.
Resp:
11 h 15 min
